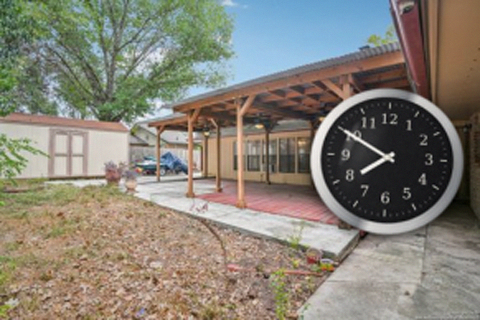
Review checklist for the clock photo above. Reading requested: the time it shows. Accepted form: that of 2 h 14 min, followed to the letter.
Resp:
7 h 50 min
